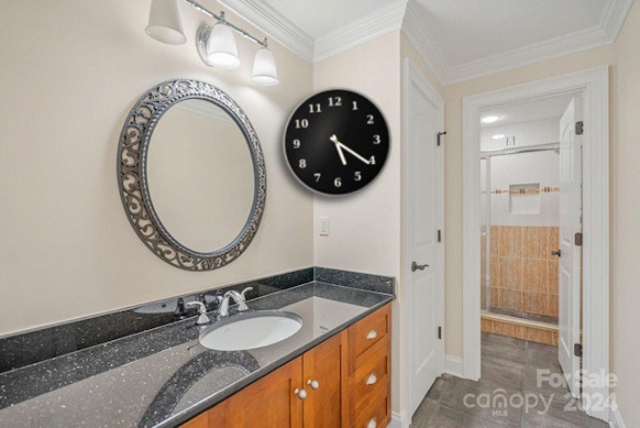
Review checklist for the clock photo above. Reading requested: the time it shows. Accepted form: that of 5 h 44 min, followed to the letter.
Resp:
5 h 21 min
